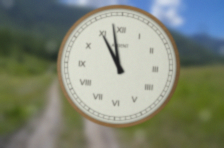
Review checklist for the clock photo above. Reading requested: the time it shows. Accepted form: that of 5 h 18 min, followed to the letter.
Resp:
10 h 58 min
